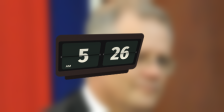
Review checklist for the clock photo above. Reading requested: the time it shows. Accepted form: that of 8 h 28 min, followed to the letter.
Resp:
5 h 26 min
